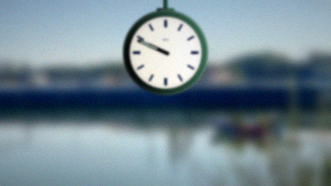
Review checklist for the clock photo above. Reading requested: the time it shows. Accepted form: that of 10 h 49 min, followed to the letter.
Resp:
9 h 49 min
